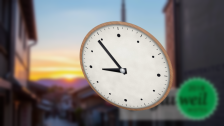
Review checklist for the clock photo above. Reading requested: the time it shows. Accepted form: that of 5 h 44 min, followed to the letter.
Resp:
8 h 54 min
